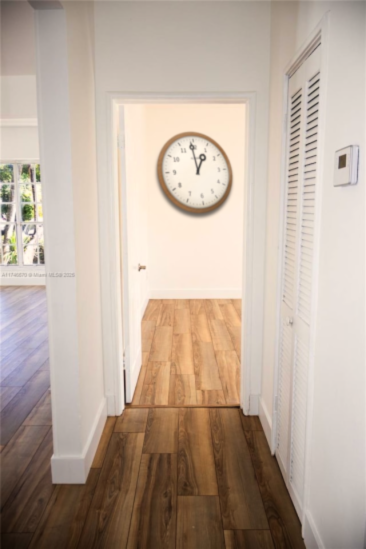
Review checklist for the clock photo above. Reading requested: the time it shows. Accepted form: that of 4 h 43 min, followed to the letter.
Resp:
12 h 59 min
